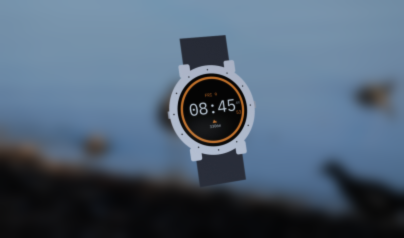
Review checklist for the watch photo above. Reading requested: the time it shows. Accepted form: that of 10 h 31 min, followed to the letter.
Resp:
8 h 45 min
